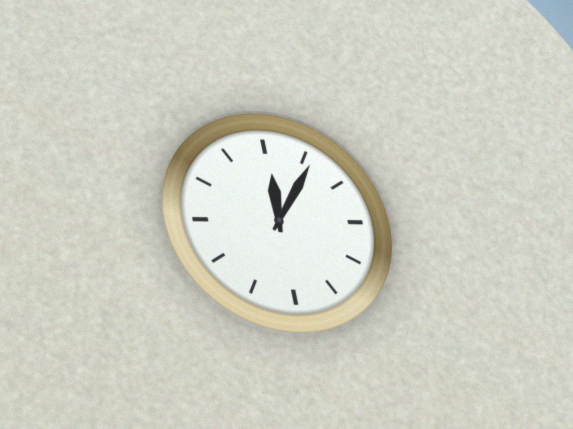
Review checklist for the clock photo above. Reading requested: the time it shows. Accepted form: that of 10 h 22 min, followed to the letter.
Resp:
12 h 06 min
